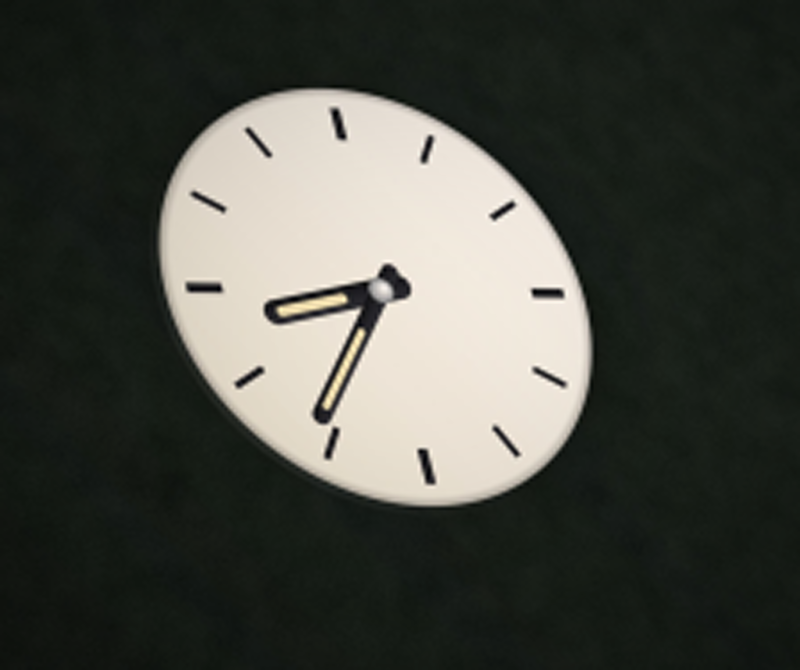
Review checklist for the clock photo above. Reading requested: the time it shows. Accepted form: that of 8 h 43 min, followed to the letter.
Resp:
8 h 36 min
